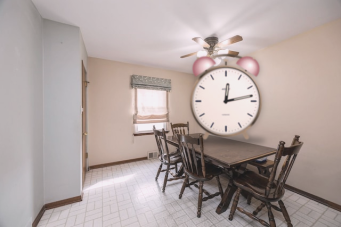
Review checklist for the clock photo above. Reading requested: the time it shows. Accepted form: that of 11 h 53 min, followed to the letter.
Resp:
12 h 13 min
